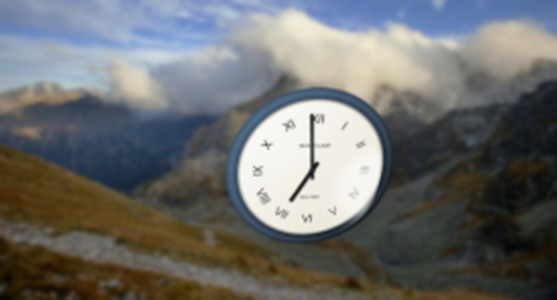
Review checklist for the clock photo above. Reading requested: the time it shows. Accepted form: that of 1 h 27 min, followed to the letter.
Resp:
6 h 59 min
